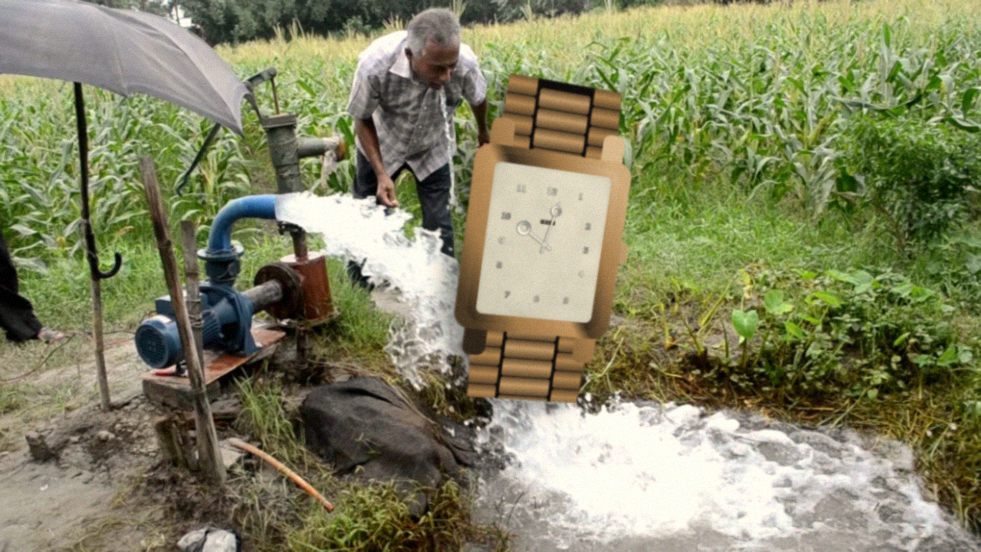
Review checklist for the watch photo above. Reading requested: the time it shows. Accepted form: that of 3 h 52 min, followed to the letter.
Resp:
10 h 02 min
